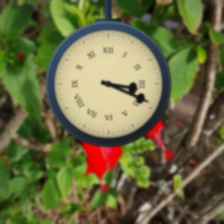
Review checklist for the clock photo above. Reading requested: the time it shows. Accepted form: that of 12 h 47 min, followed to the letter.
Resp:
3 h 19 min
